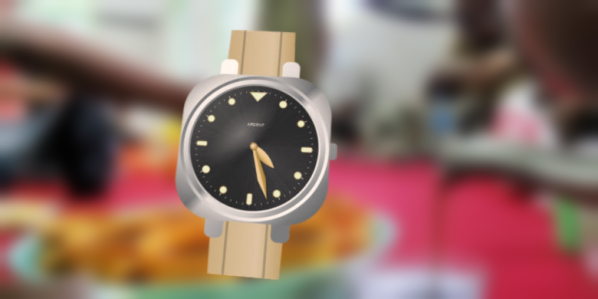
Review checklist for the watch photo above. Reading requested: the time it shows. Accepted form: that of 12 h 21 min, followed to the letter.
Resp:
4 h 27 min
